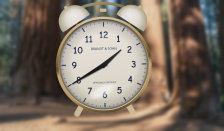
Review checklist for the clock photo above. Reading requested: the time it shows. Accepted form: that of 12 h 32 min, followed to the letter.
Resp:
1 h 40 min
